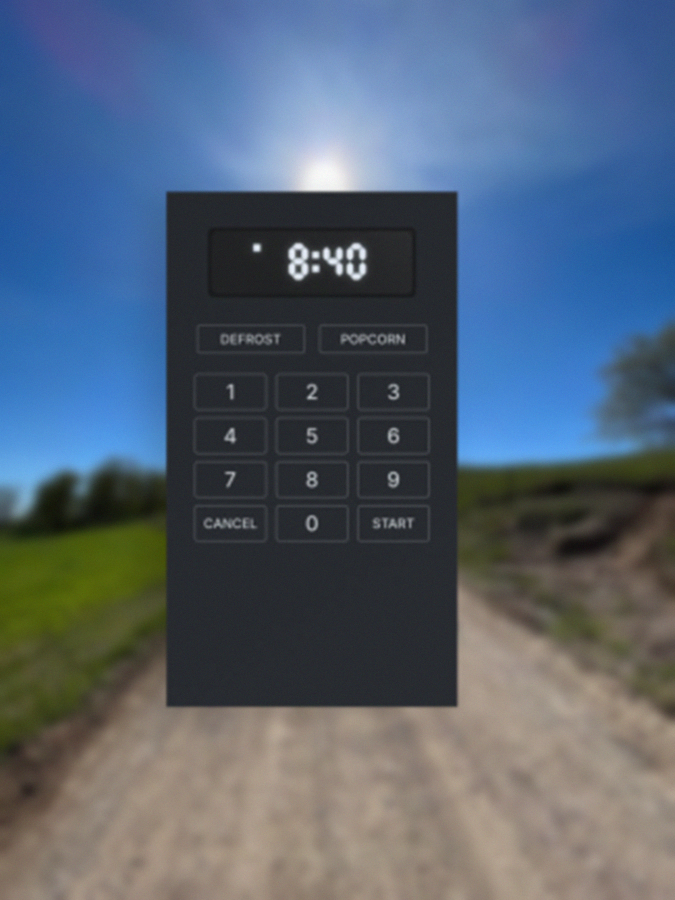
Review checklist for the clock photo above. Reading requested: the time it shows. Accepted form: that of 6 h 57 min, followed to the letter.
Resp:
8 h 40 min
